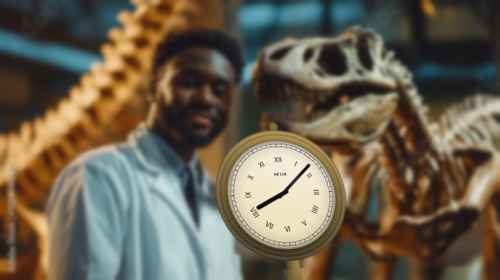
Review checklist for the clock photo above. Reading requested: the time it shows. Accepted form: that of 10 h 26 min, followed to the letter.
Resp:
8 h 08 min
